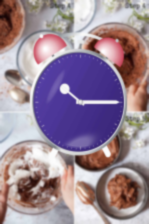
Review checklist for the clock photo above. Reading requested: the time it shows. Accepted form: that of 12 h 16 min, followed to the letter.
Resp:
10 h 15 min
